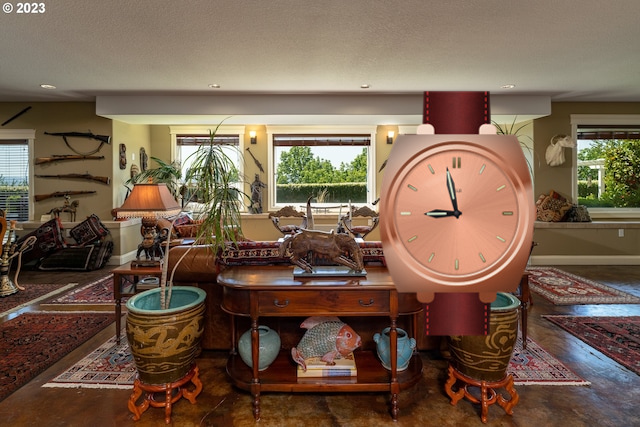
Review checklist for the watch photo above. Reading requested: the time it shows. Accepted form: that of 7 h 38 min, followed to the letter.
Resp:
8 h 58 min
